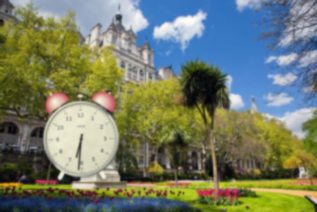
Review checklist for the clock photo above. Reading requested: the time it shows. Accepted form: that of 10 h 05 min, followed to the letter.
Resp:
6 h 31 min
